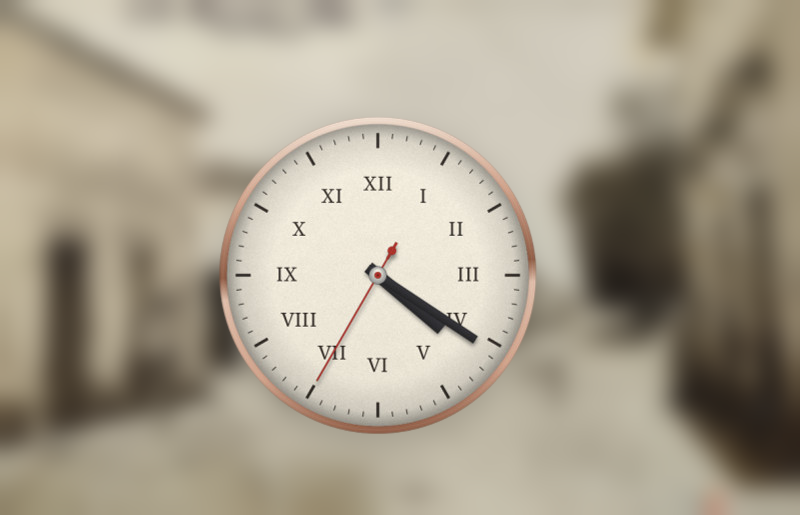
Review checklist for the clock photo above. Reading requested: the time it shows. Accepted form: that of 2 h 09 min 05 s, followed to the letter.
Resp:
4 h 20 min 35 s
